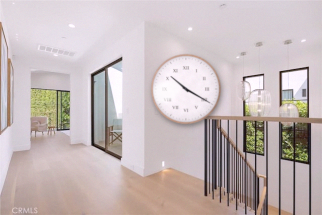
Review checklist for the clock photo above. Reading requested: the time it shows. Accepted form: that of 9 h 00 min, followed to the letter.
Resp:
10 h 20 min
